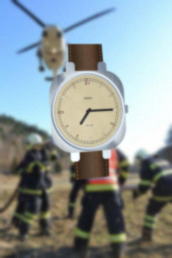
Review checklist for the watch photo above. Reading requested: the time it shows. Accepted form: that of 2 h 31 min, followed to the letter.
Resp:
7 h 15 min
